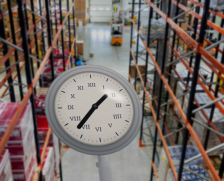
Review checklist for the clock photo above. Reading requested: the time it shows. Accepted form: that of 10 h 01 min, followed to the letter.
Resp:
1 h 37 min
